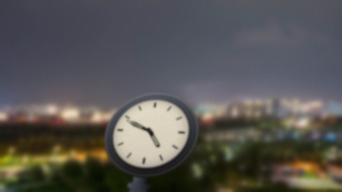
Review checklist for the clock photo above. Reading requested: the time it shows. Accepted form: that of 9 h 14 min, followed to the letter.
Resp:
4 h 49 min
